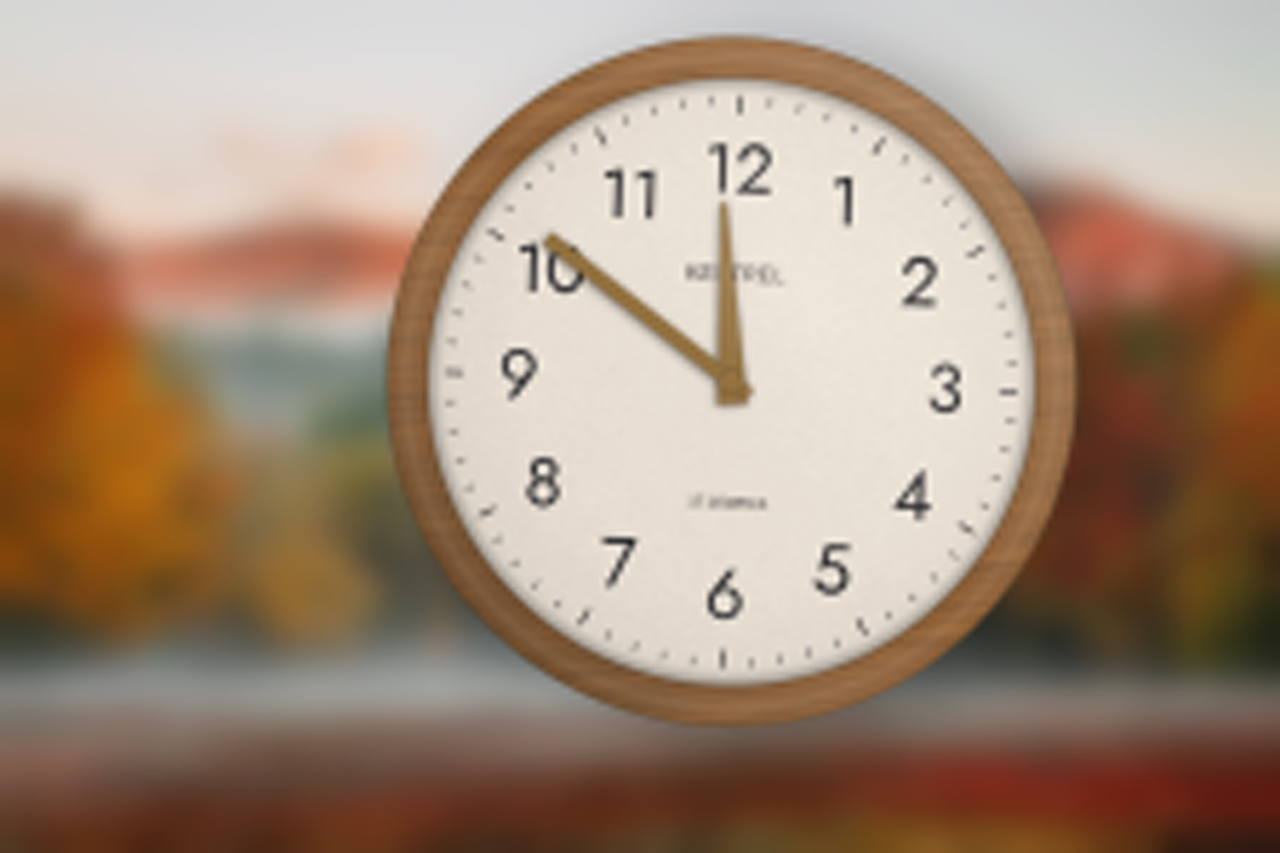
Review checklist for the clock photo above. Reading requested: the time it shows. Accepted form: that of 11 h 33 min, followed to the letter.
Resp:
11 h 51 min
